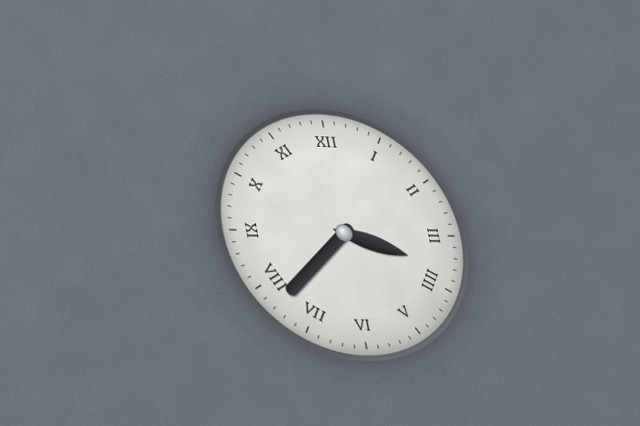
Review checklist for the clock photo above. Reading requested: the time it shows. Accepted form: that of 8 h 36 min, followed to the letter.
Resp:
3 h 38 min
